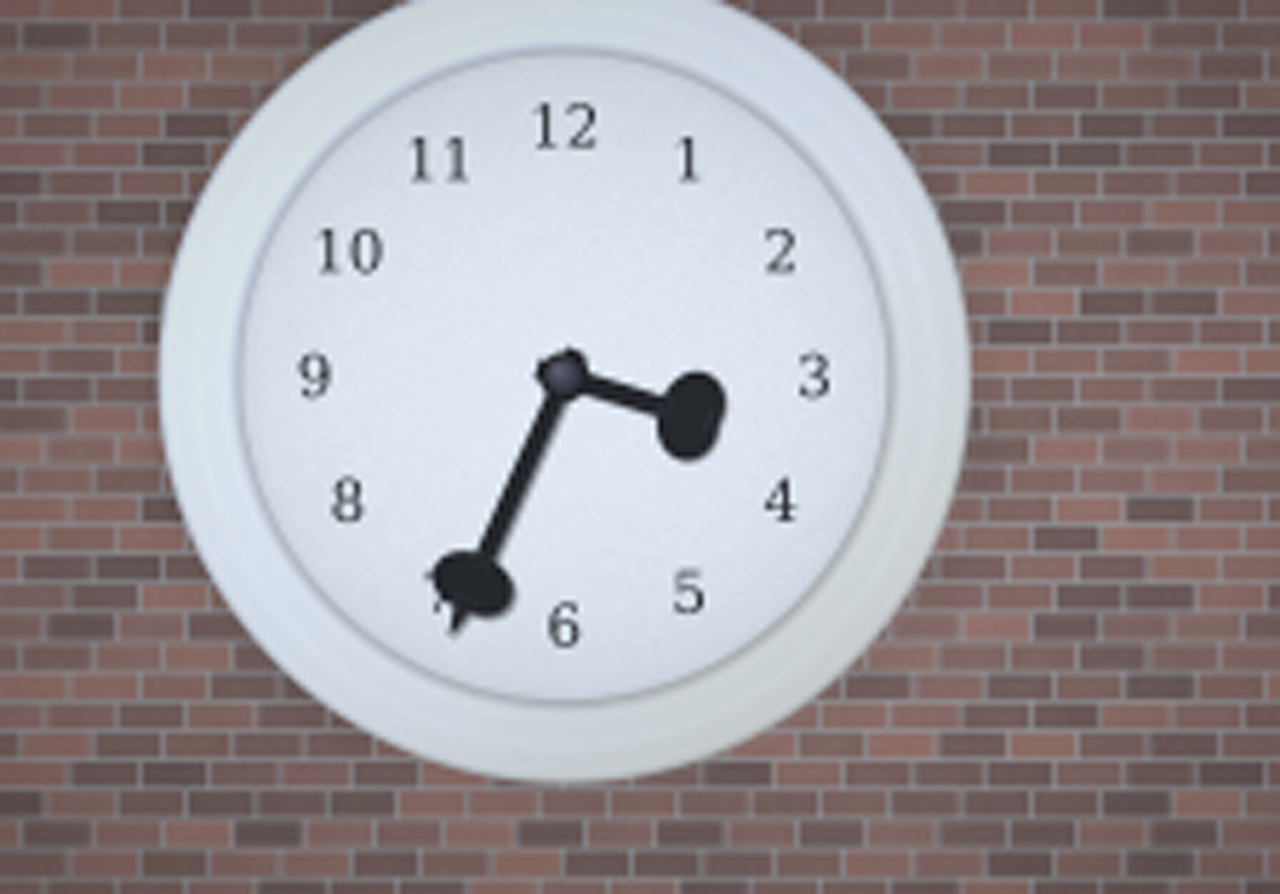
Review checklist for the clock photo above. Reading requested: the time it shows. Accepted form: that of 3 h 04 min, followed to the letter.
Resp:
3 h 34 min
